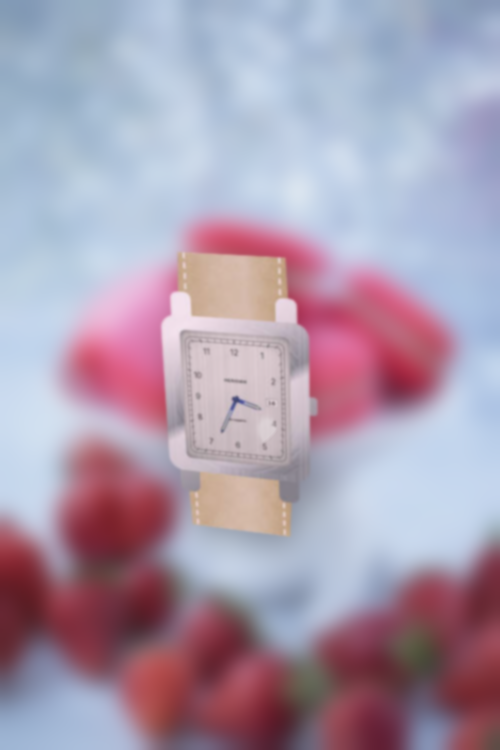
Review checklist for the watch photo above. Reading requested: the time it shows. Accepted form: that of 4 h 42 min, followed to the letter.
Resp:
3 h 34 min
